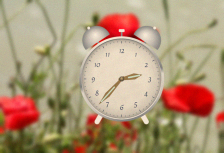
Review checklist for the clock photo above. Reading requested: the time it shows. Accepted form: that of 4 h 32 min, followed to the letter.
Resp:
2 h 37 min
